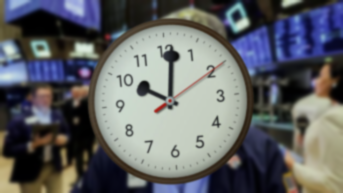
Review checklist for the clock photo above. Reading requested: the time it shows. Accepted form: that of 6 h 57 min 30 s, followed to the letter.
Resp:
10 h 01 min 10 s
